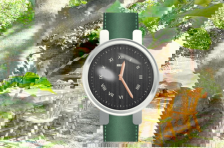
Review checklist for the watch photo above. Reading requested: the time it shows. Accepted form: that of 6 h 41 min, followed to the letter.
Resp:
12 h 25 min
